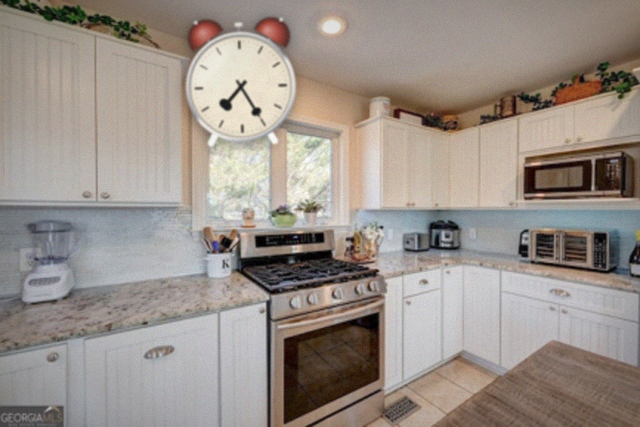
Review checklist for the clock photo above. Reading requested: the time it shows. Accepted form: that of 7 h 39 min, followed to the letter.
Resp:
7 h 25 min
